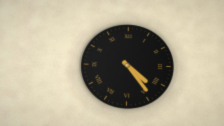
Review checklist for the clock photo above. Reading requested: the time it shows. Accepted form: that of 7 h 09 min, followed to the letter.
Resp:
4 h 24 min
